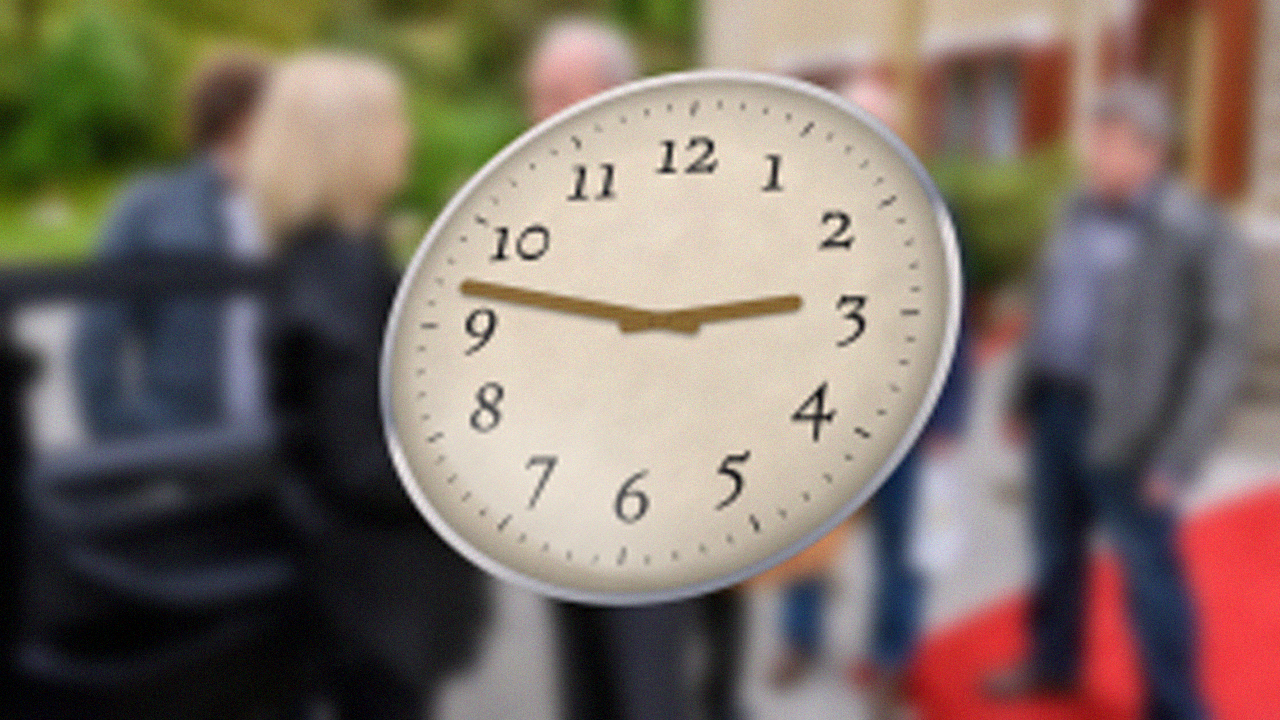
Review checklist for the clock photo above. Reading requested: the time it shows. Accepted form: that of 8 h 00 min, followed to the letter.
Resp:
2 h 47 min
